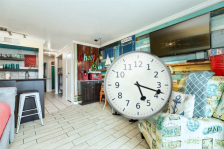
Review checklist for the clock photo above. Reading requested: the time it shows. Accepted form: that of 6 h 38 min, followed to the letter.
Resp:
5 h 18 min
